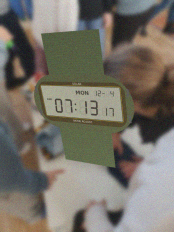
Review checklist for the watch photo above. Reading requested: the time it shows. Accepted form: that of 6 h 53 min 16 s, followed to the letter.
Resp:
7 h 13 min 17 s
